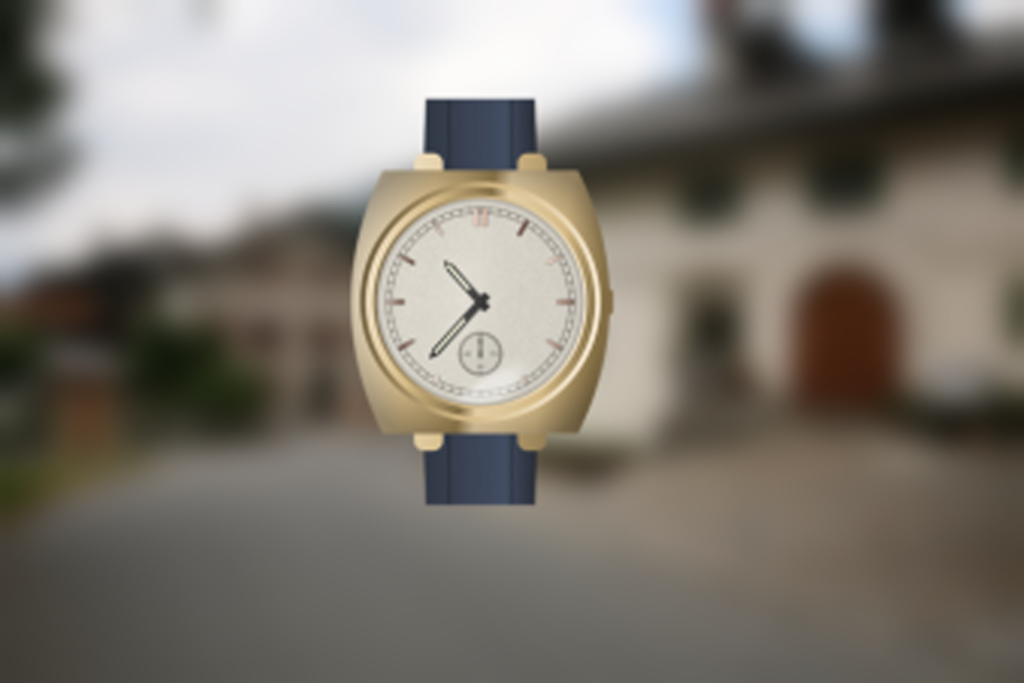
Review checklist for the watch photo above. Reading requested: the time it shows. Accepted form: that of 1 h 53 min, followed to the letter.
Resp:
10 h 37 min
